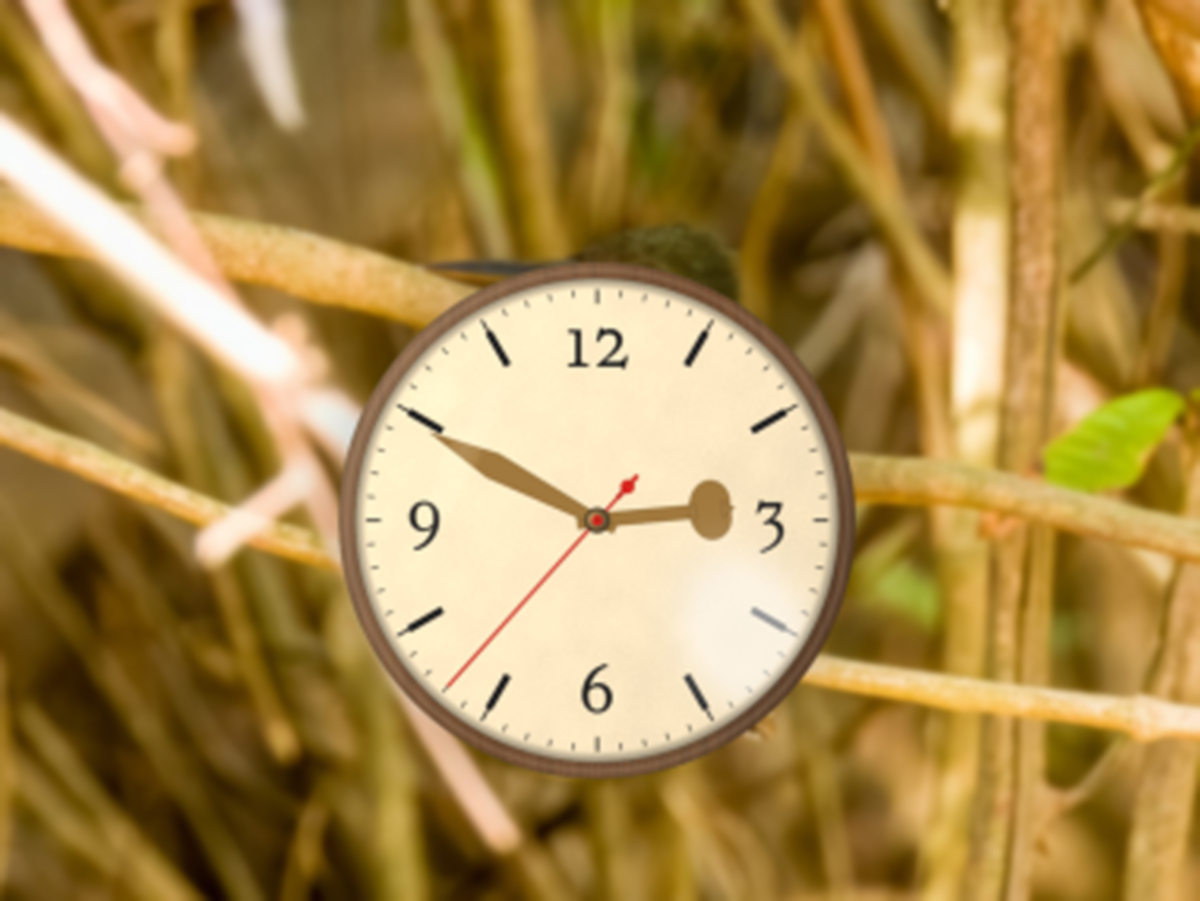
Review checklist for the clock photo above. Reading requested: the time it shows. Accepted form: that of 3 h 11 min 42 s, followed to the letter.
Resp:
2 h 49 min 37 s
